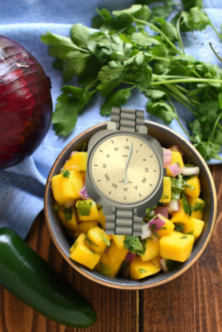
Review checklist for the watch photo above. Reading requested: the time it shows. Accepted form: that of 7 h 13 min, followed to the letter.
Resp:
6 h 02 min
